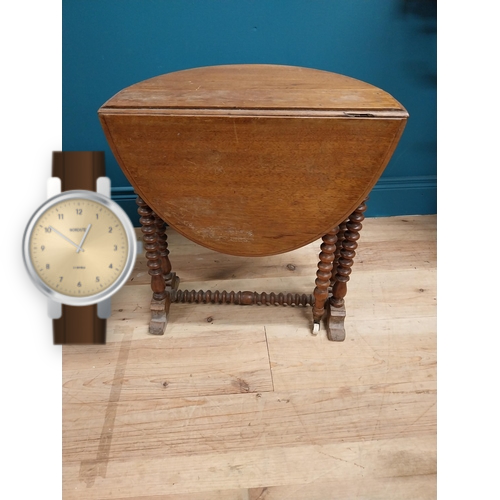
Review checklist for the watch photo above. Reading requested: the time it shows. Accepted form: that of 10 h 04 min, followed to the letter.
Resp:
12 h 51 min
